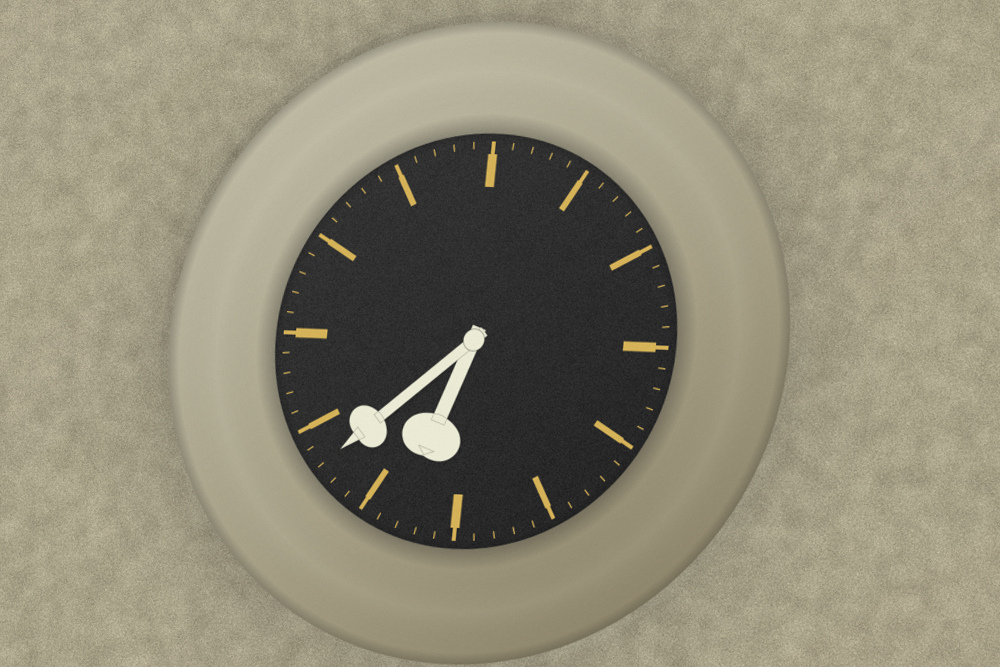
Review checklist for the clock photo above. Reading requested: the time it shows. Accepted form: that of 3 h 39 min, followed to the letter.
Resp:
6 h 38 min
